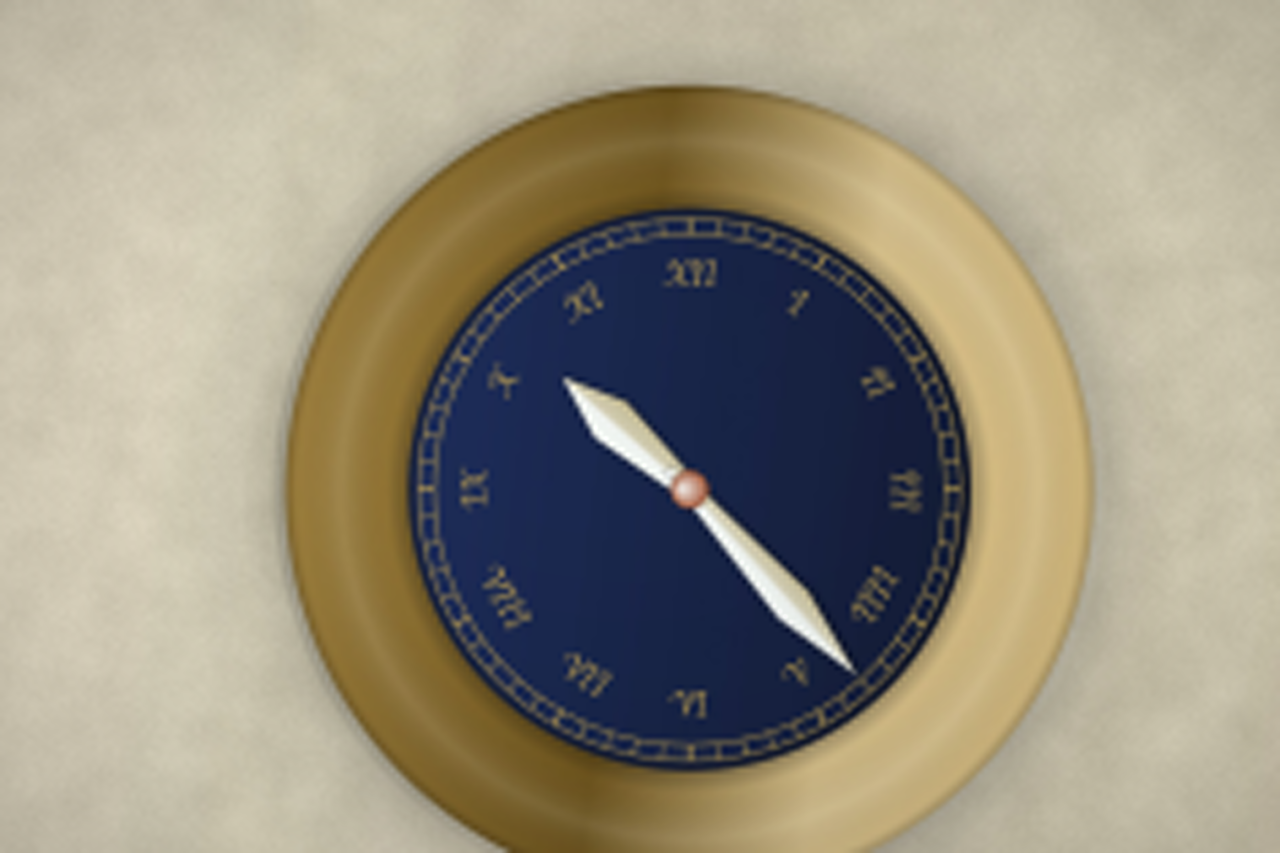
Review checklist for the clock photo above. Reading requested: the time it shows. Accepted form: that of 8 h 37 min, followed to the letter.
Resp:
10 h 23 min
